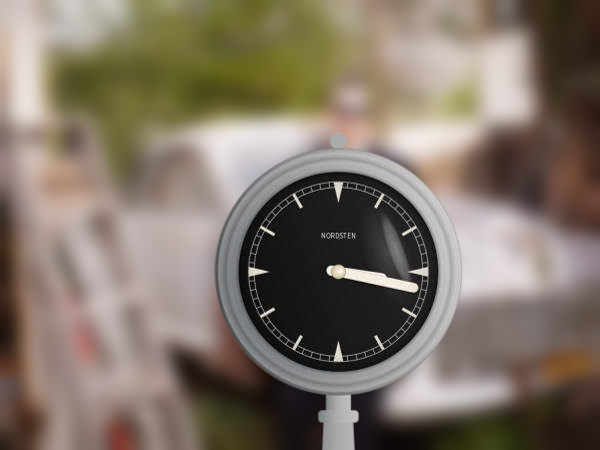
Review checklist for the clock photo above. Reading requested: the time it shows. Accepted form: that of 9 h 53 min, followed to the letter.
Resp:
3 h 17 min
